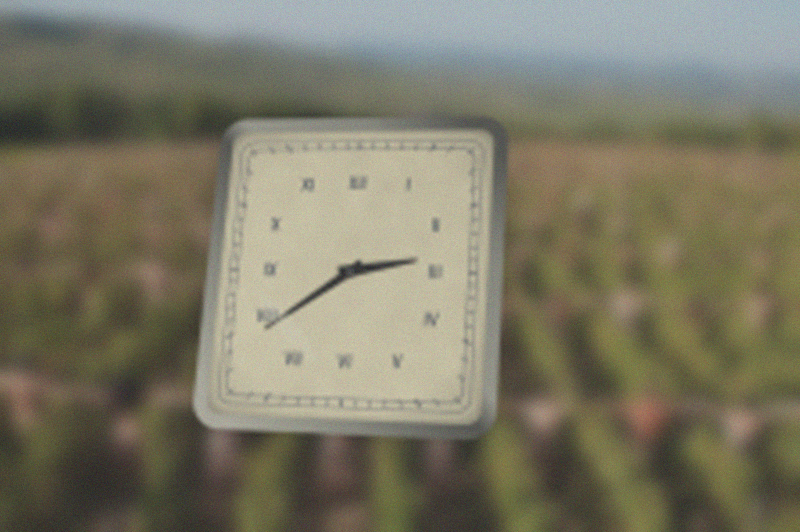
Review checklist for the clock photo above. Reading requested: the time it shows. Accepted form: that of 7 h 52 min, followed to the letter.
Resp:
2 h 39 min
